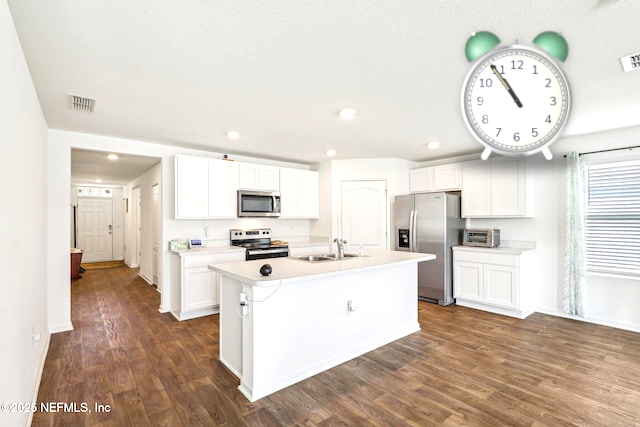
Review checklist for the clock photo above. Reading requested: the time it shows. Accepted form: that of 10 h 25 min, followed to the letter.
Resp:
10 h 54 min
